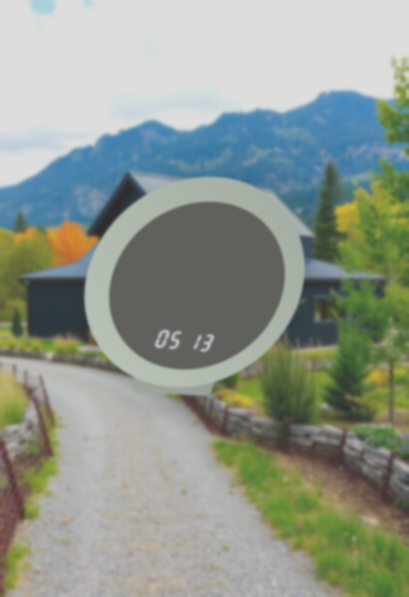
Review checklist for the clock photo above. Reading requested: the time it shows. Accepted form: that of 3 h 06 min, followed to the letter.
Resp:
5 h 13 min
